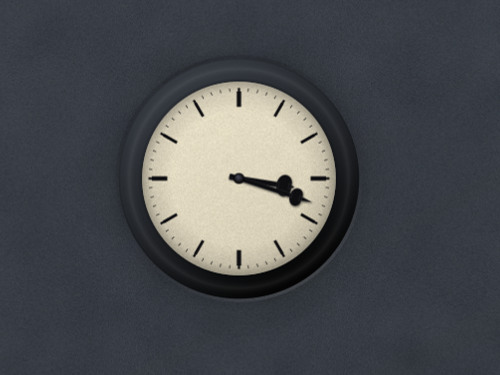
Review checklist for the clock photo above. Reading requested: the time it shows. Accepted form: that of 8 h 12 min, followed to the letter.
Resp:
3 h 18 min
